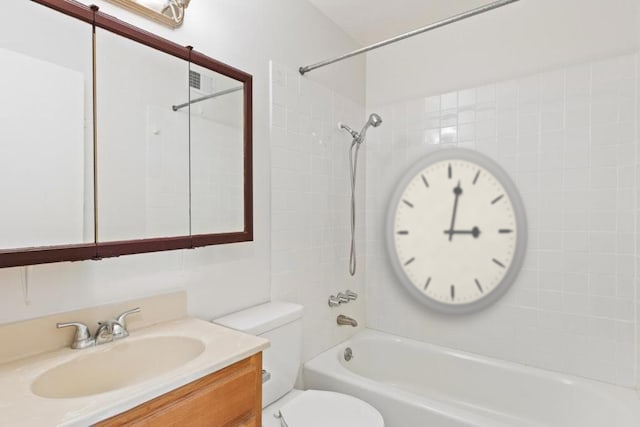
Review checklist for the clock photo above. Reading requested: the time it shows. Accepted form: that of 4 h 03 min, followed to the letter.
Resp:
3 h 02 min
